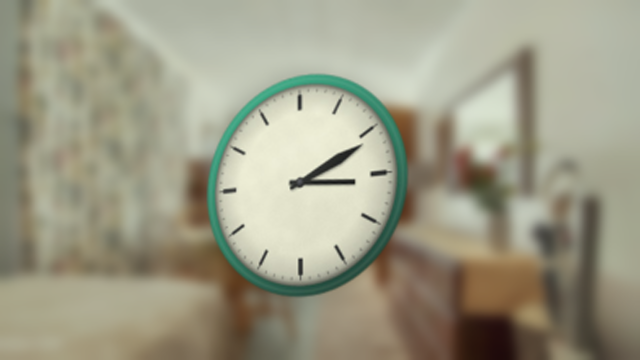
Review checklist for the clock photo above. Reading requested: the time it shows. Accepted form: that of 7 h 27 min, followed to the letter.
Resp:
3 h 11 min
